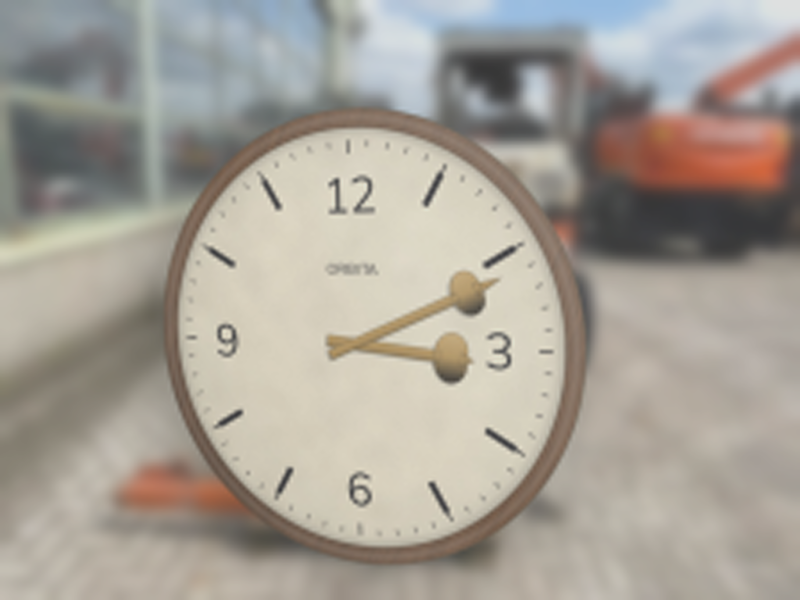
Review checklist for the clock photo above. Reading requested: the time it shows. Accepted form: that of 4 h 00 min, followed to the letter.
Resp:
3 h 11 min
